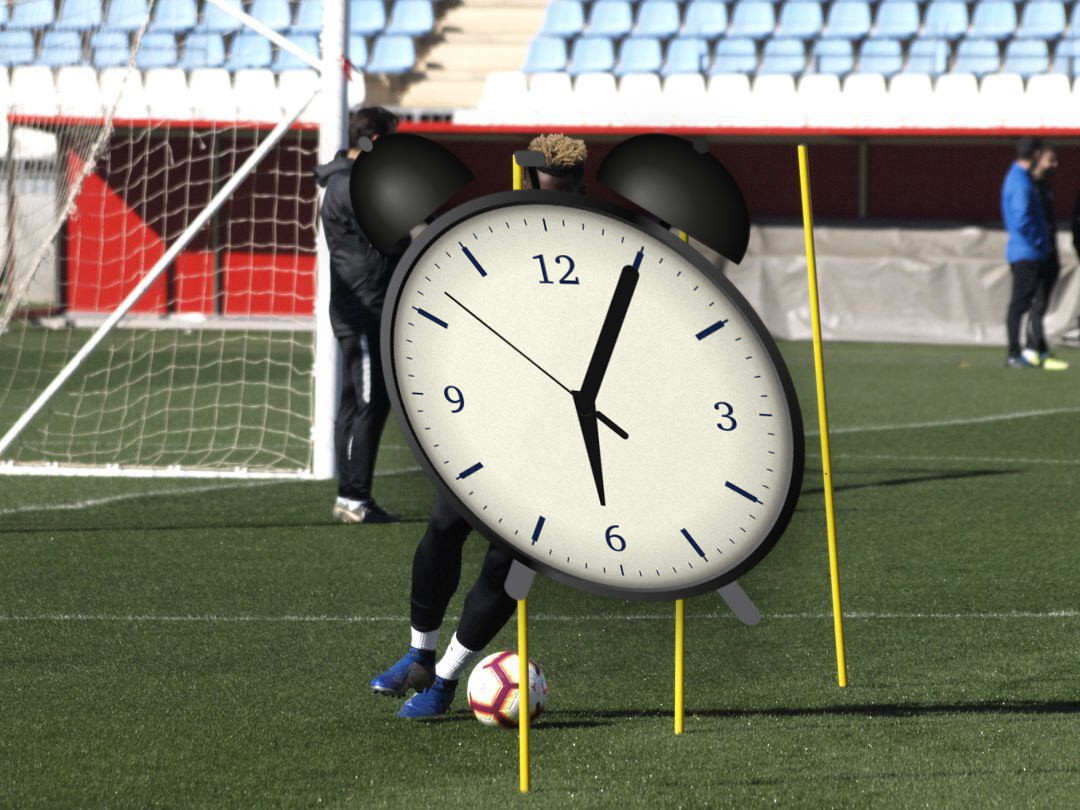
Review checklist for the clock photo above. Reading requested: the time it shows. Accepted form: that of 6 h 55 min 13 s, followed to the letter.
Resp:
6 h 04 min 52 s
